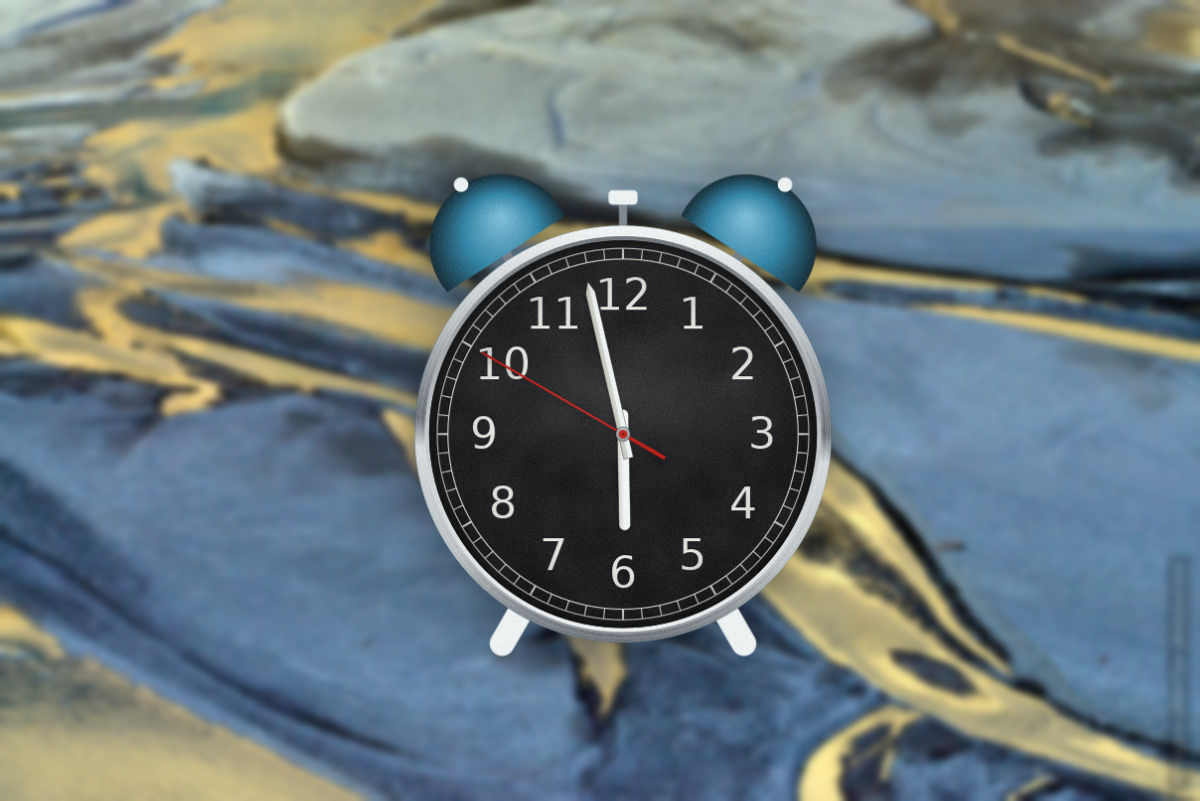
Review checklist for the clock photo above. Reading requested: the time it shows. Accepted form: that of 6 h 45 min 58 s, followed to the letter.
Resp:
5 h 57 min 50 s
